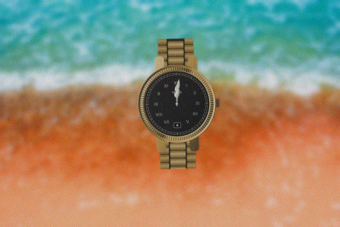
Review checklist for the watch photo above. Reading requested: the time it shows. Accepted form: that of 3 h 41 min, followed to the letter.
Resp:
12 h 01 min
